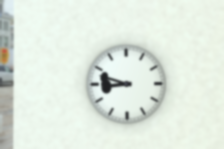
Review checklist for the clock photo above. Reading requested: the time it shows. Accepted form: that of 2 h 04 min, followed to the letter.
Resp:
8 h 48 min
